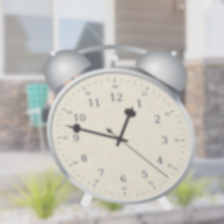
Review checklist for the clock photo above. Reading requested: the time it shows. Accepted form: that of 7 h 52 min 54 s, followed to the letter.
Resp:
12 h 47 min 22 s
